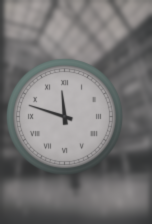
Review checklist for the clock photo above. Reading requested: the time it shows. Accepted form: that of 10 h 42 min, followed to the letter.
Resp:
11 h 48 min
